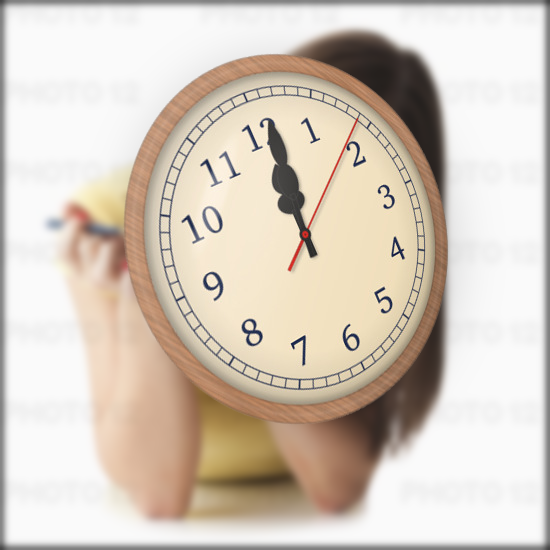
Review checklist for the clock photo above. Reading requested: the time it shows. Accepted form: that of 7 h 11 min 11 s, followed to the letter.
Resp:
12 h 01 min 09 s
